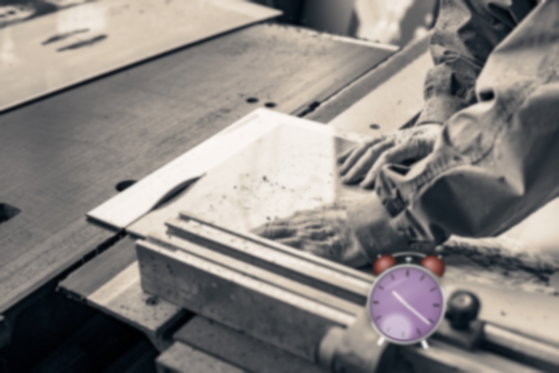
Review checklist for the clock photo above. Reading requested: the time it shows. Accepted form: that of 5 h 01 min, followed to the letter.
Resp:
10 h 21 min
